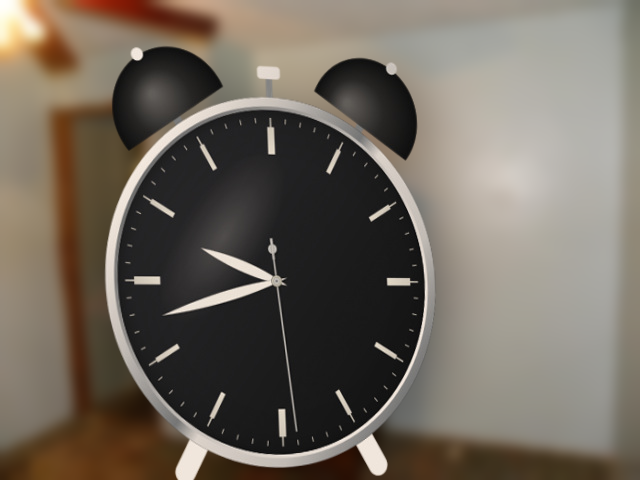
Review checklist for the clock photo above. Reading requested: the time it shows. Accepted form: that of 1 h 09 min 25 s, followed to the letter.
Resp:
9 h 42 min 29 s
